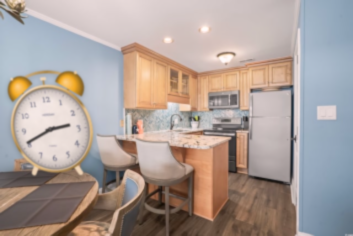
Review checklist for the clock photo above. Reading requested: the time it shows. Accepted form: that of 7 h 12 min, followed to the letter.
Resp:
2 h 41 min
